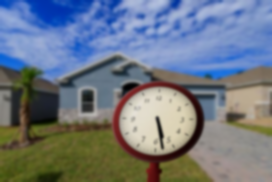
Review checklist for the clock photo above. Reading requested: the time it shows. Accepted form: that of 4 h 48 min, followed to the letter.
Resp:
5 h 28 min
